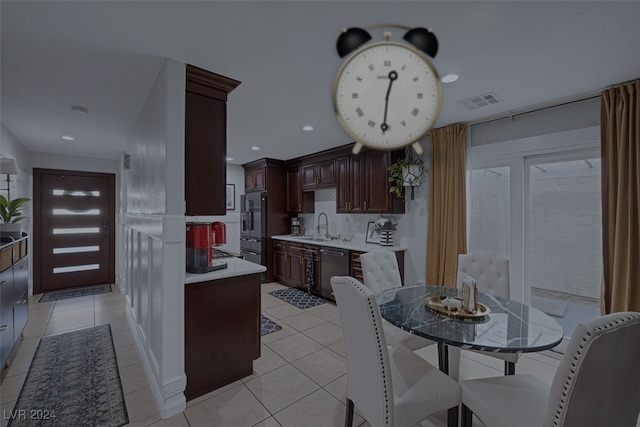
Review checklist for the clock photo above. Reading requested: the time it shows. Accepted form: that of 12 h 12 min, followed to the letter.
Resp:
12 h 31 min
